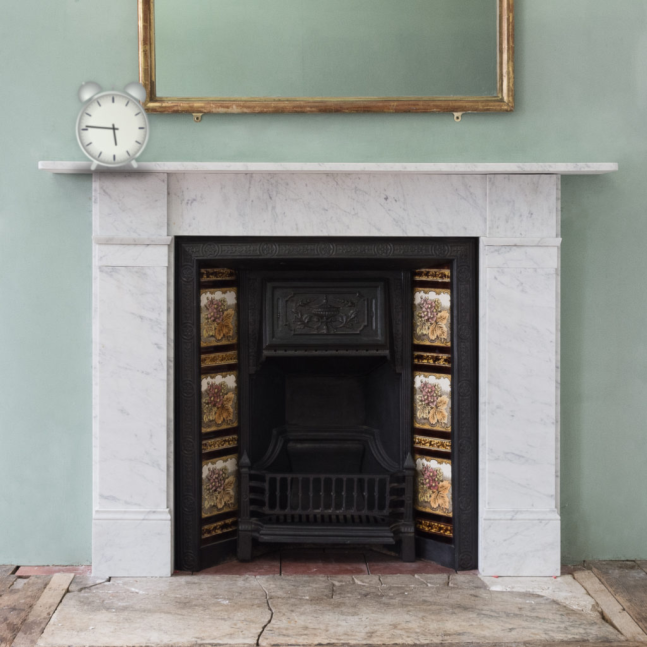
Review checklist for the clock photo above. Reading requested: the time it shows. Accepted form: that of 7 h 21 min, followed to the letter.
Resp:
5 h 46 min
